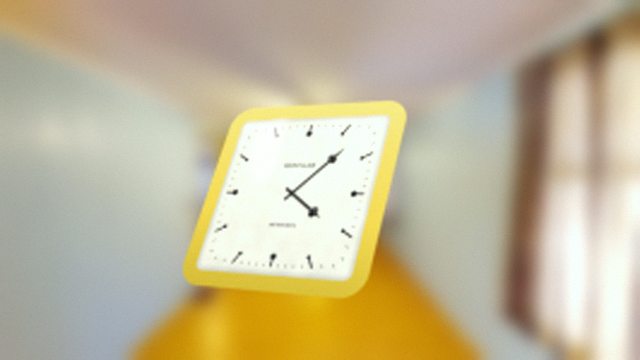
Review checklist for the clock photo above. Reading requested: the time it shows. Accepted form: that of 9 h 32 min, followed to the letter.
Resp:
4 h 07 min
